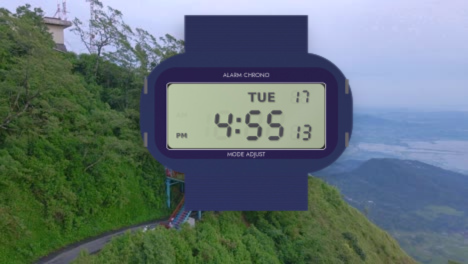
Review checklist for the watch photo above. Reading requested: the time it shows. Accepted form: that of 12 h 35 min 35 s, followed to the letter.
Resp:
4 h 55 min 13 s
